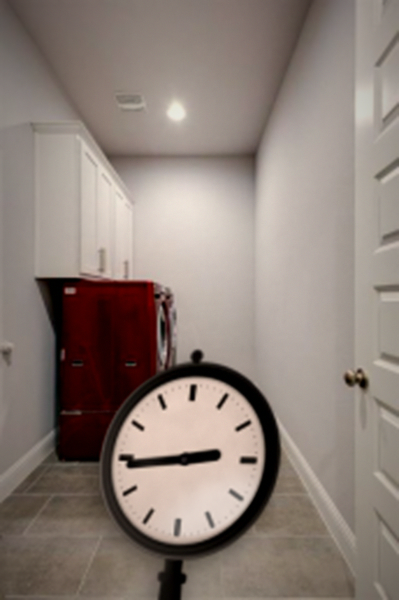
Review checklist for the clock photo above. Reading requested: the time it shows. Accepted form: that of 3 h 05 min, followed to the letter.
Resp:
2 h 44 min
